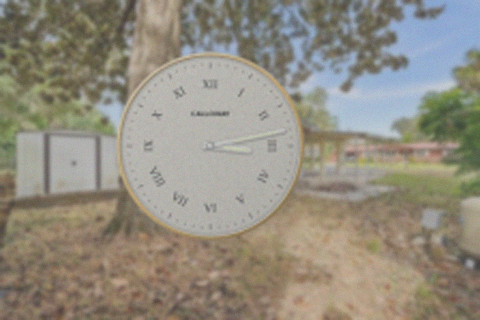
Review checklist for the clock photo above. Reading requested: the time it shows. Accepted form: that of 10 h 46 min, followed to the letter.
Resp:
3 h 13 min
